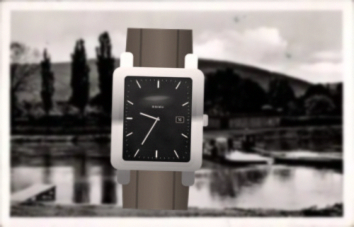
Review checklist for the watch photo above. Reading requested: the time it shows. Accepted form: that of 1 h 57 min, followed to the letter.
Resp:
9 h 35 min
